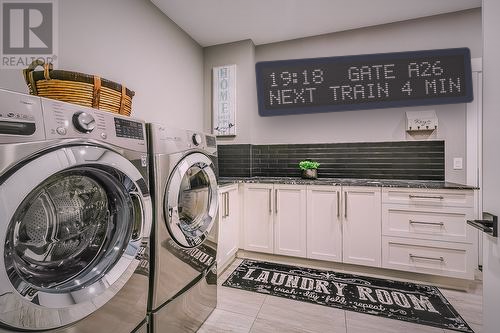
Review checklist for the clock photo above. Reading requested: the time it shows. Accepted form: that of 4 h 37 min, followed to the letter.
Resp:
19 h 18 min
